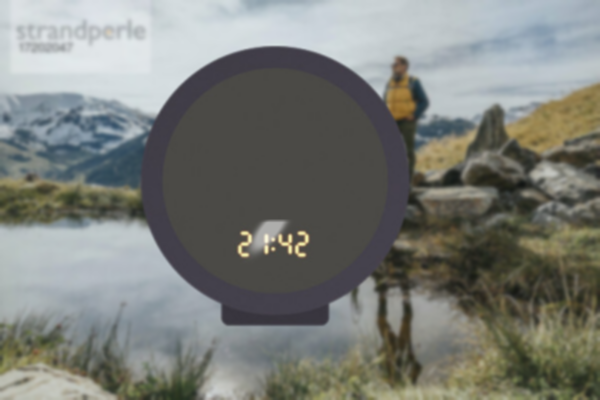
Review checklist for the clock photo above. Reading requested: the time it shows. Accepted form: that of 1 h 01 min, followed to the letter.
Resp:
21 h 42 min
